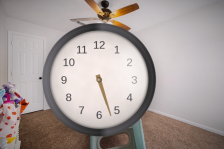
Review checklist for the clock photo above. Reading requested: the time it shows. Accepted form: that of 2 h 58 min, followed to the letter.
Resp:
5 h 27 min
